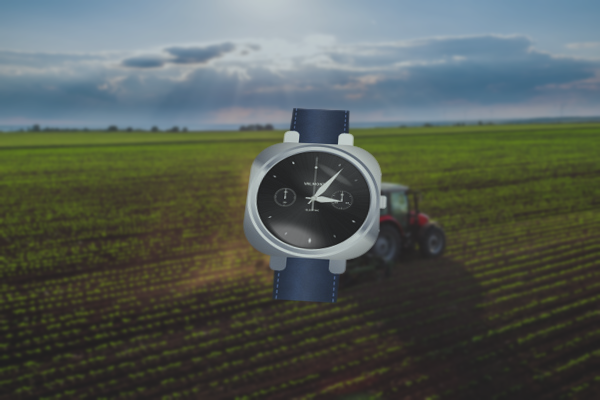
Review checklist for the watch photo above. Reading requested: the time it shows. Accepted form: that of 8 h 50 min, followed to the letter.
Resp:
3 h 06 min
